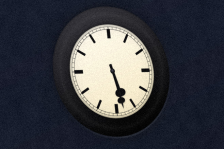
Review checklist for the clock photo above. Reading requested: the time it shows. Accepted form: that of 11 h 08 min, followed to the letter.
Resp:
5 h 28 min
